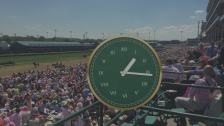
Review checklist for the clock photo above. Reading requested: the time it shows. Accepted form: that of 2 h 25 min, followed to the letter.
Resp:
1 h 16 min
